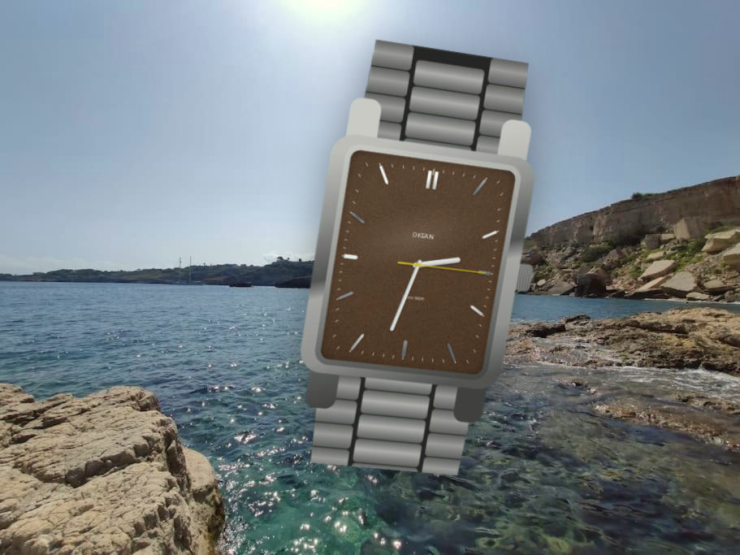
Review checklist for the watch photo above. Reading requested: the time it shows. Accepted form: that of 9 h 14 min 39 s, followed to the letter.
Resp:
2 h 32 min 15 s
